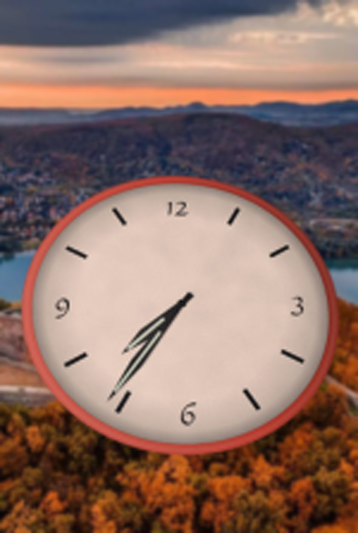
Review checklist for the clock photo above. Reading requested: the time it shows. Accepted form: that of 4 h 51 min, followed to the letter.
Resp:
7 h 36 min
